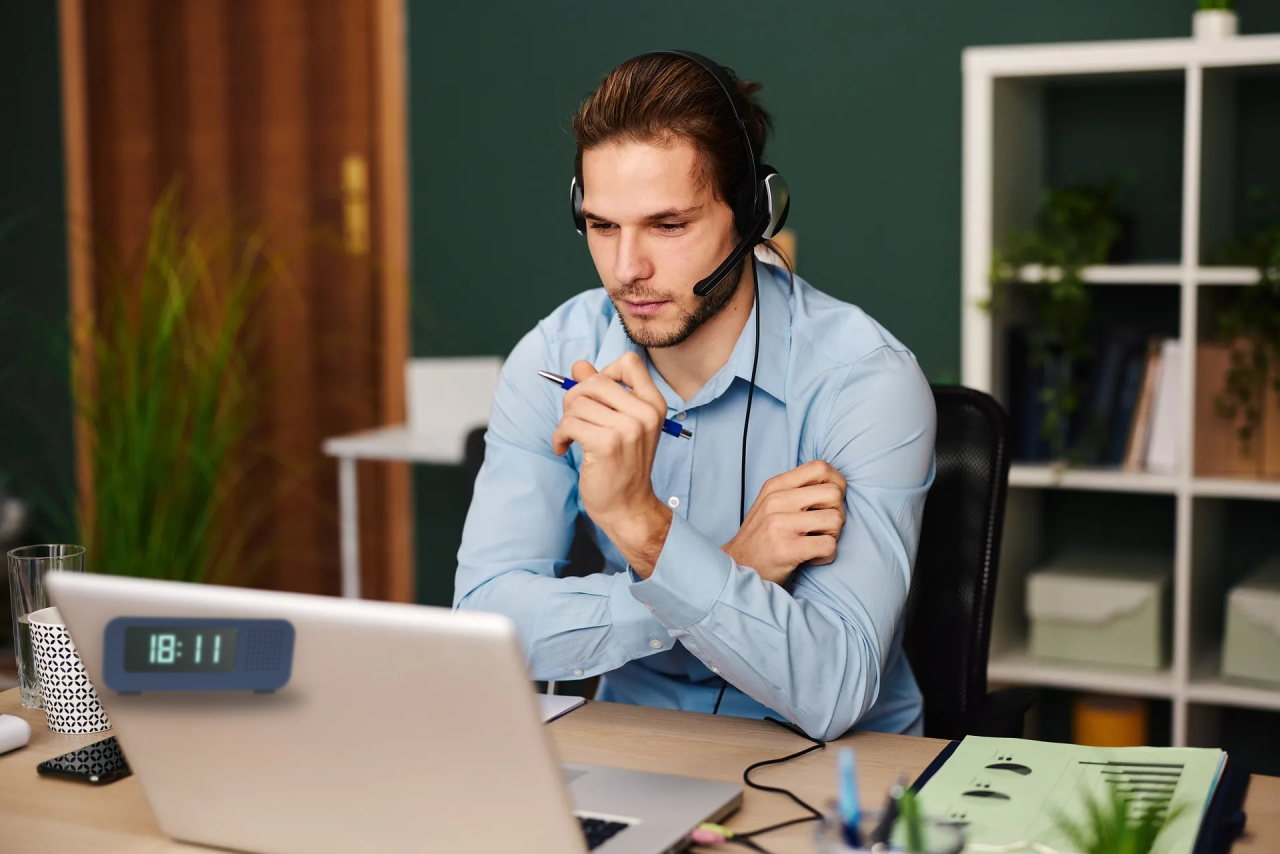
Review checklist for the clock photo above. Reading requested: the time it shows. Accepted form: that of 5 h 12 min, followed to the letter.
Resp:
18 h 11 min
